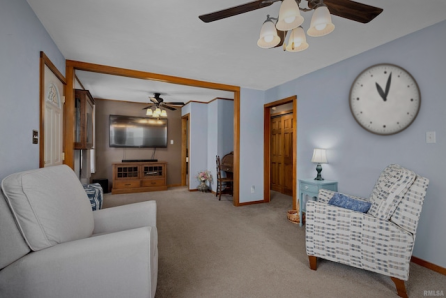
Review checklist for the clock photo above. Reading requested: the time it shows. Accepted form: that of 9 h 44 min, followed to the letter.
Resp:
11 h 02 min
